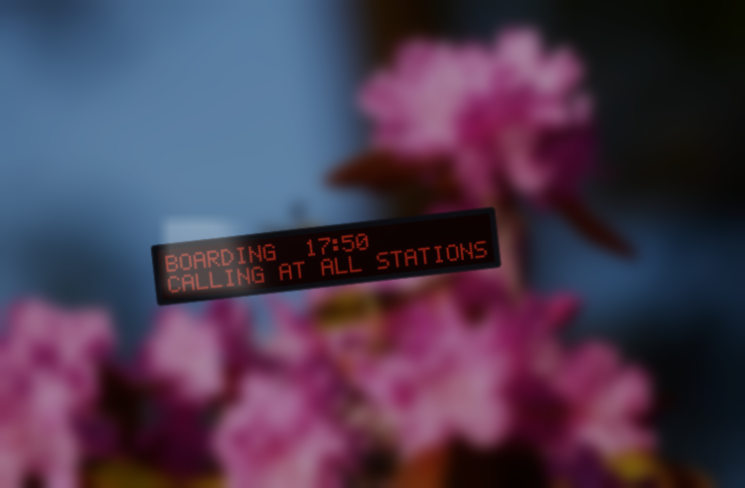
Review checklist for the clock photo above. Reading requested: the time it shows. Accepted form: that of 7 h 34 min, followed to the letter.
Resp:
17 h 50 min
